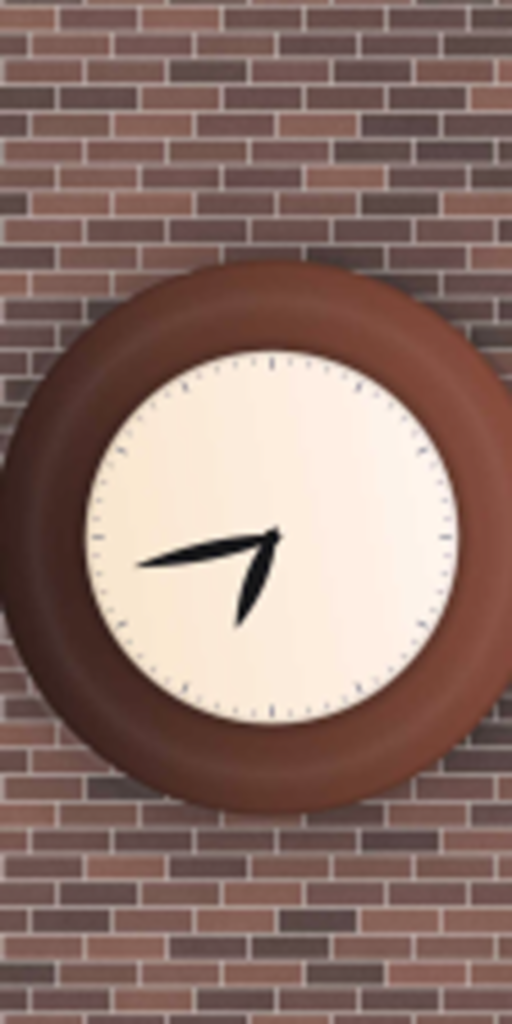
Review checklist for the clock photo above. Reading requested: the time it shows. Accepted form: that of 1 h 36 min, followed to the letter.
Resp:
6 h 43 min
